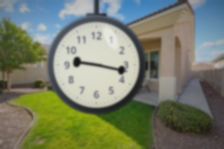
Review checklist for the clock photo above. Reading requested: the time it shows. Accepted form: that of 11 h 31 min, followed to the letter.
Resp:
9 h 17 min
